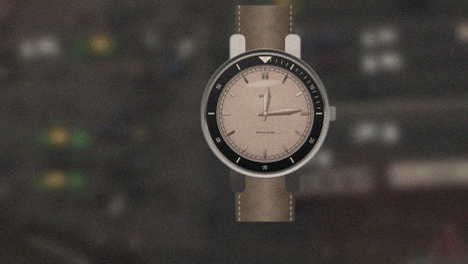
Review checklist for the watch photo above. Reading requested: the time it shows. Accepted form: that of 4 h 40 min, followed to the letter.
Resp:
12 h 14 min
